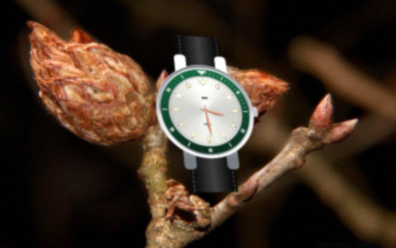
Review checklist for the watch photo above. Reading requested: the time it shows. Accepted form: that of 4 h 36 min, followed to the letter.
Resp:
3 h 29 min
